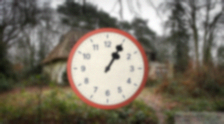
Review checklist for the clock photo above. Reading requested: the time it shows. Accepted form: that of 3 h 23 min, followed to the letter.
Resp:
1 h 05 min
